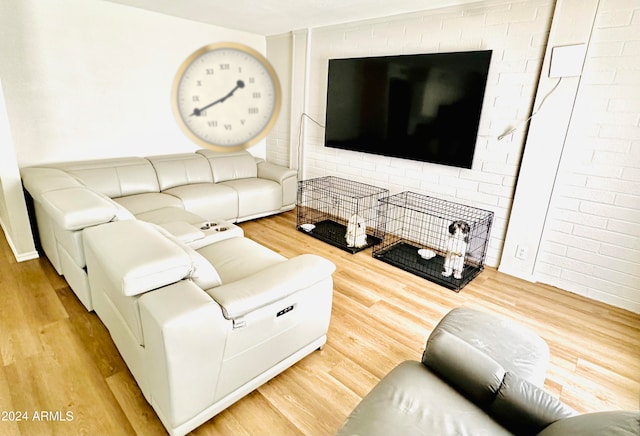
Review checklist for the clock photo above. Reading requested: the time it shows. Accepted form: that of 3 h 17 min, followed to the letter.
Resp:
1 h 41 min
